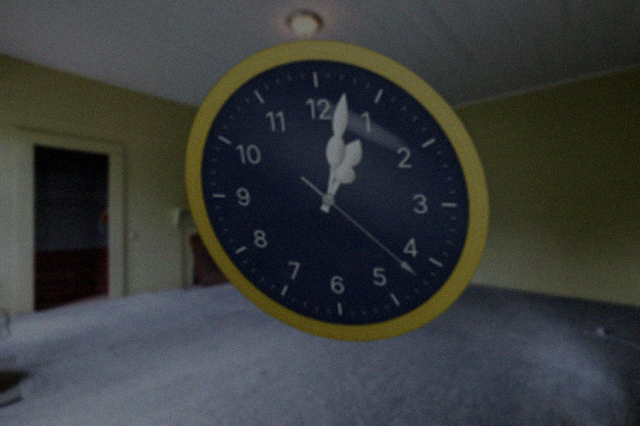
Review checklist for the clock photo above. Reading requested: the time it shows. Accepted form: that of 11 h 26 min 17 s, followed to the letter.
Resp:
1 h 02 min 22 s
